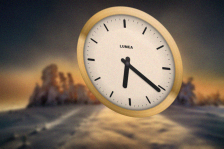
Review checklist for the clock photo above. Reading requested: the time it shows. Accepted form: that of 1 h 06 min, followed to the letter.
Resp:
6 h 21 min
